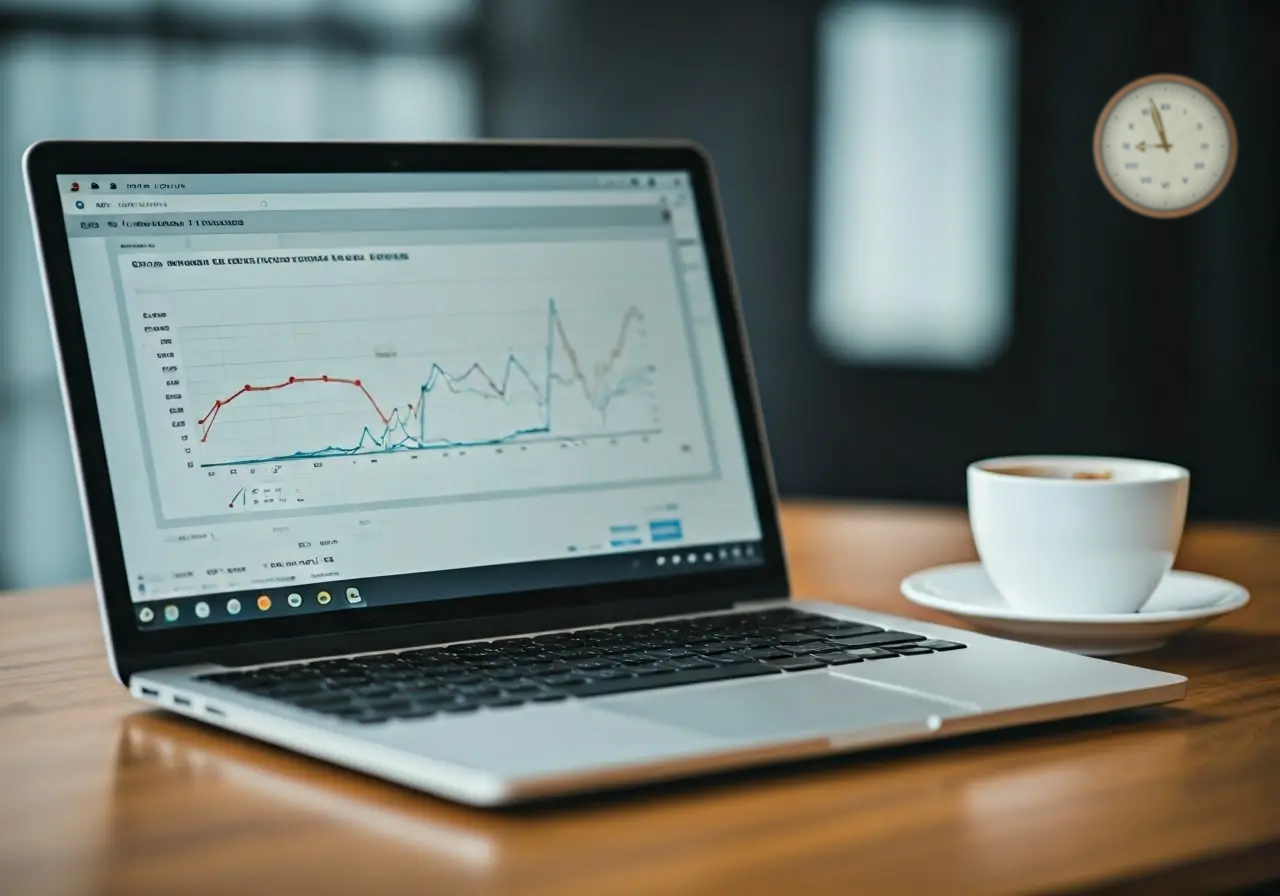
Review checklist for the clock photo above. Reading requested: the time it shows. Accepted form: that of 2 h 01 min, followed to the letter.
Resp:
8 h 57 min
